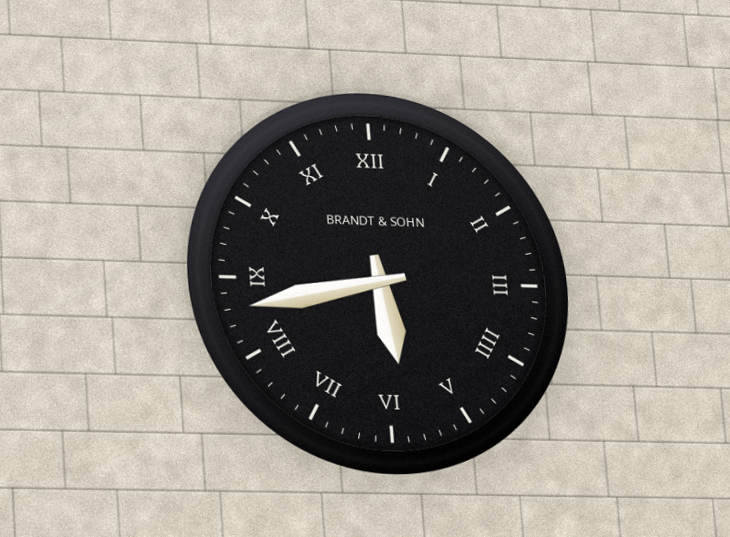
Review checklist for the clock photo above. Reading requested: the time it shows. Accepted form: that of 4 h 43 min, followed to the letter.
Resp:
5 h 43 min
